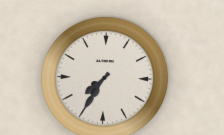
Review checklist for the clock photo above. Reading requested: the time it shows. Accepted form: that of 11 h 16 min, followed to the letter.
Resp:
7 h 35 min
